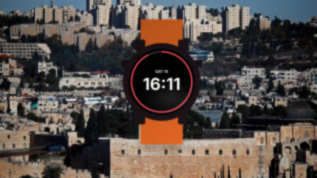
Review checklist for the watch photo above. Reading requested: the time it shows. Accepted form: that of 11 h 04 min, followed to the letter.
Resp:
16 h 11 min
